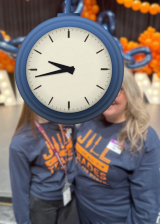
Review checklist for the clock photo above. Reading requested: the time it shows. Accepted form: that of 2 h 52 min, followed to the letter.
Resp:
9 h 43 min
